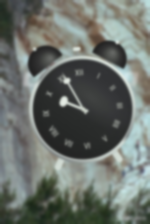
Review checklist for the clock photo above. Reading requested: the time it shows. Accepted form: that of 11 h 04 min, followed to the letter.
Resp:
9 h 56 min
